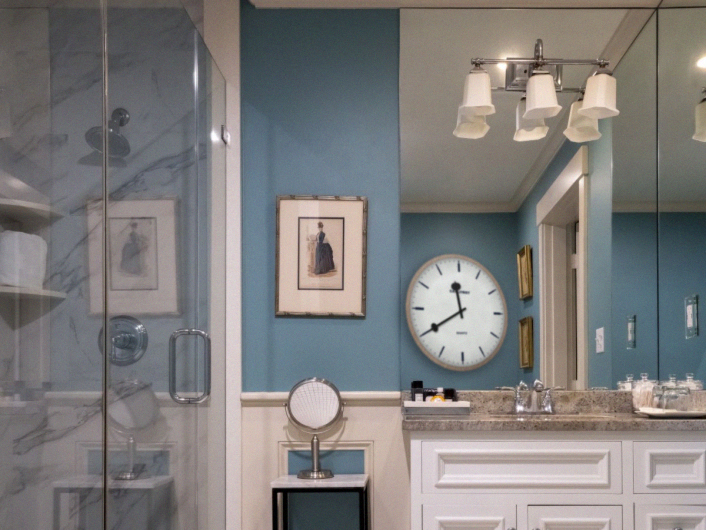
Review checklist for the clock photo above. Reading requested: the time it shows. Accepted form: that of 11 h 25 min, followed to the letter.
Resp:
11 h 40 min
